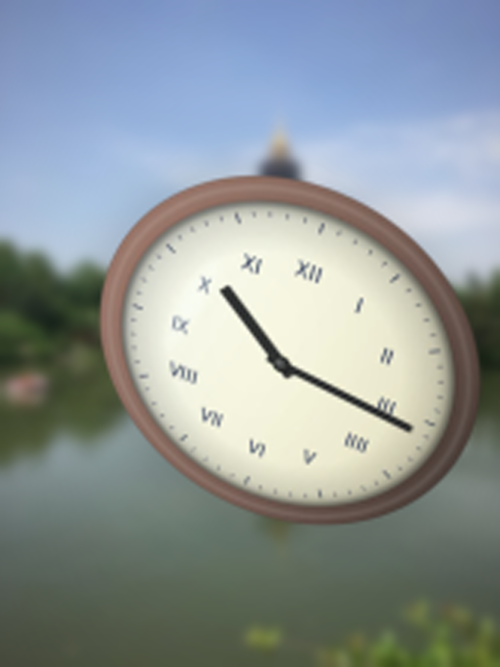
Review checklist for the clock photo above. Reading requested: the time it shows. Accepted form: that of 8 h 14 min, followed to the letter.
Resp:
10 h 16 min
